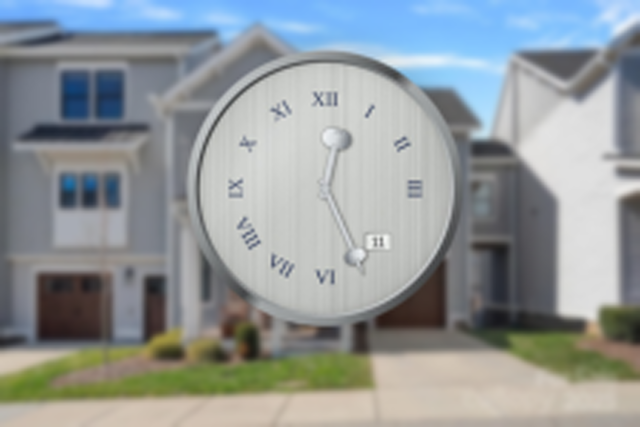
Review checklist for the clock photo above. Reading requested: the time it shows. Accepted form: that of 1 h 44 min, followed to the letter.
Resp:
12 h 26 min
